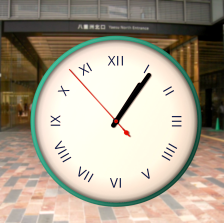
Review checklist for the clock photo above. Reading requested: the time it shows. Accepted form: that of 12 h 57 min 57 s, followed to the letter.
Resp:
1 h 05 min 53 s
